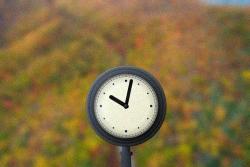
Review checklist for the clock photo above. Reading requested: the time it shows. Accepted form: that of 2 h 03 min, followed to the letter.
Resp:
10 h 02 min
